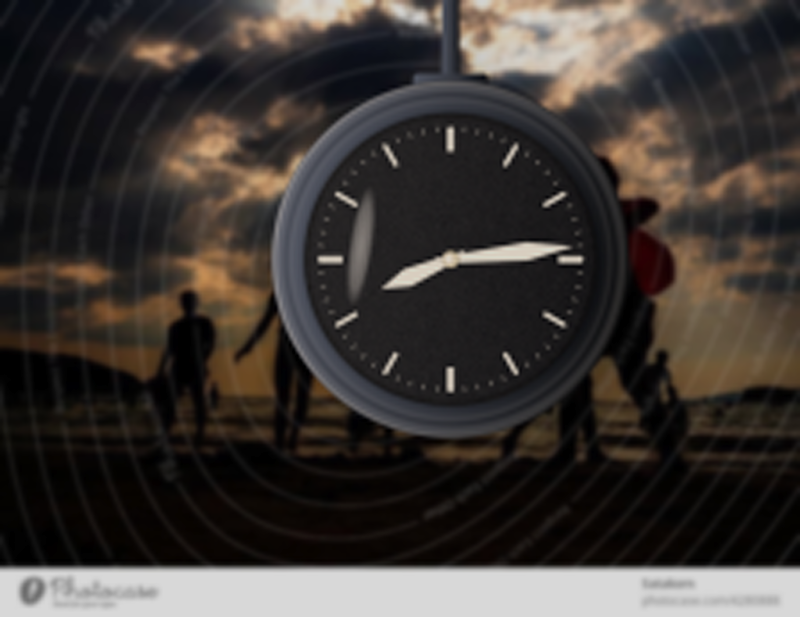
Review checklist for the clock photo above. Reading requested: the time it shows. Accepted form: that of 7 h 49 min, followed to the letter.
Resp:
8 h 14 min
